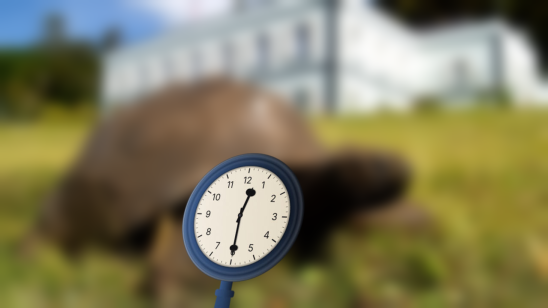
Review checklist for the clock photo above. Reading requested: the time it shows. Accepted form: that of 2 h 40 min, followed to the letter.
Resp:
12 h 30 min
